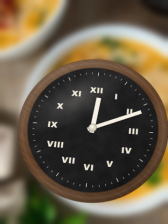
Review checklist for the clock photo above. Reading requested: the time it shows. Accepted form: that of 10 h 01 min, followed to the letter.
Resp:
12 h 11 min
